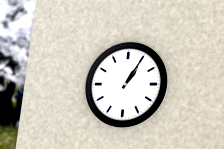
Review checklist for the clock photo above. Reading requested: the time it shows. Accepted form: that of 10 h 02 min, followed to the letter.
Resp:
1 h 05 min
